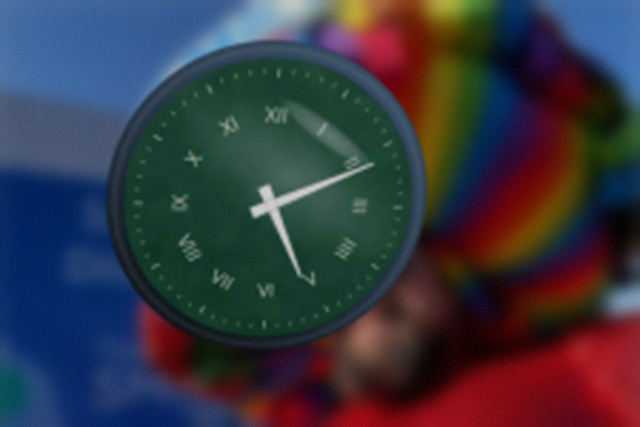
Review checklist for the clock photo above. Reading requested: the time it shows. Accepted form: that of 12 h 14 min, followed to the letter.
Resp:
5 h 11 min
